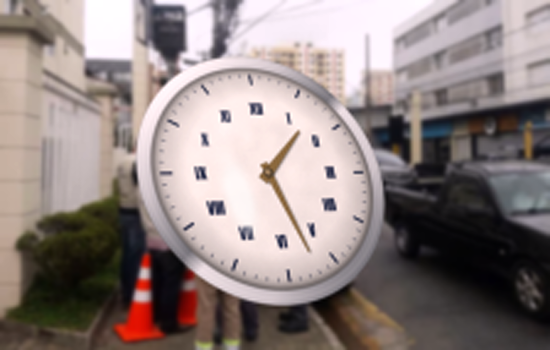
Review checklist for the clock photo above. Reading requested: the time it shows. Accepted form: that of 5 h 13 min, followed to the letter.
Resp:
1 h 27 min
